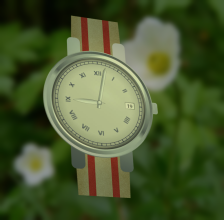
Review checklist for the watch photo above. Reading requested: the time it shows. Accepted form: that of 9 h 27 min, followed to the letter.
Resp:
9 h 02 min
